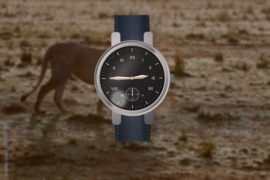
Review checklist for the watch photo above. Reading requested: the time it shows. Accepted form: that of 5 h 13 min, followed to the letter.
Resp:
2 h 45 min
